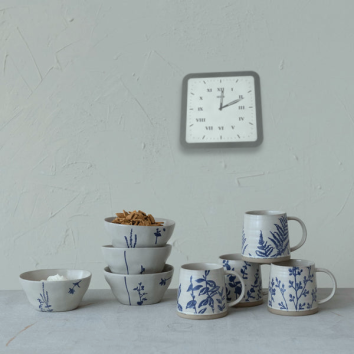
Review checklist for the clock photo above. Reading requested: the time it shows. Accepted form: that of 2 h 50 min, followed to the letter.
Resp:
12 h 11 min
